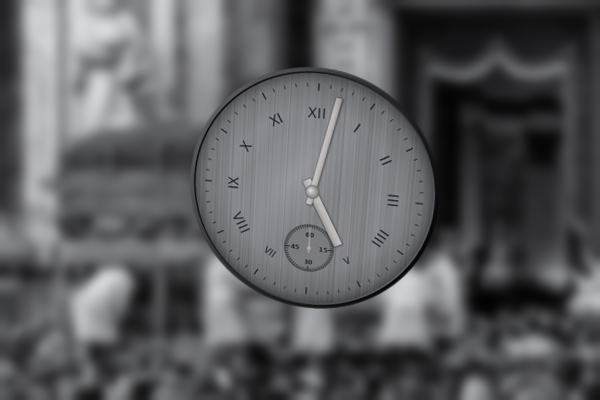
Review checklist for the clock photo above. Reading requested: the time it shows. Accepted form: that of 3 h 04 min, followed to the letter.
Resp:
5 h 02 min
